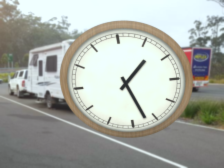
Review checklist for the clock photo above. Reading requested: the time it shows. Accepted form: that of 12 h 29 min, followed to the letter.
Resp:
1 h 27 min
